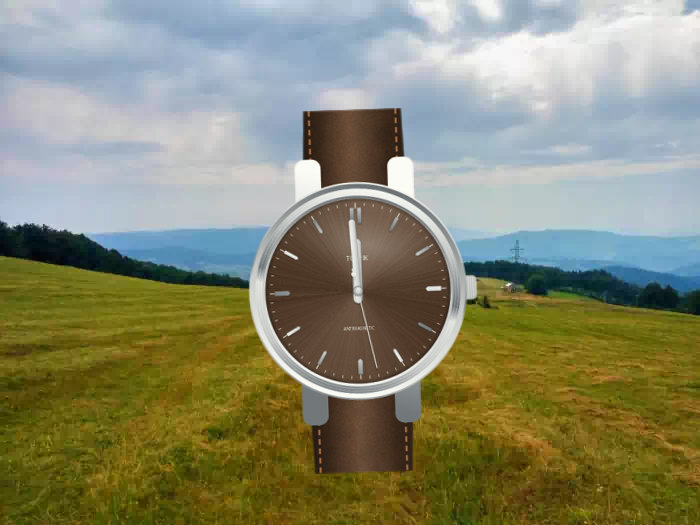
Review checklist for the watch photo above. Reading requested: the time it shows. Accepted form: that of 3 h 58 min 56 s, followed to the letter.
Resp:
11 h 59 min 28 s
